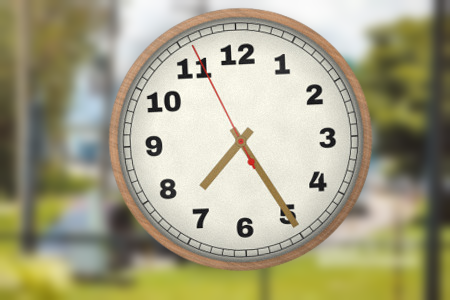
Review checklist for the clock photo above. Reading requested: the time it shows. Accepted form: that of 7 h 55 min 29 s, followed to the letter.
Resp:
7 h 24 min 56 s
